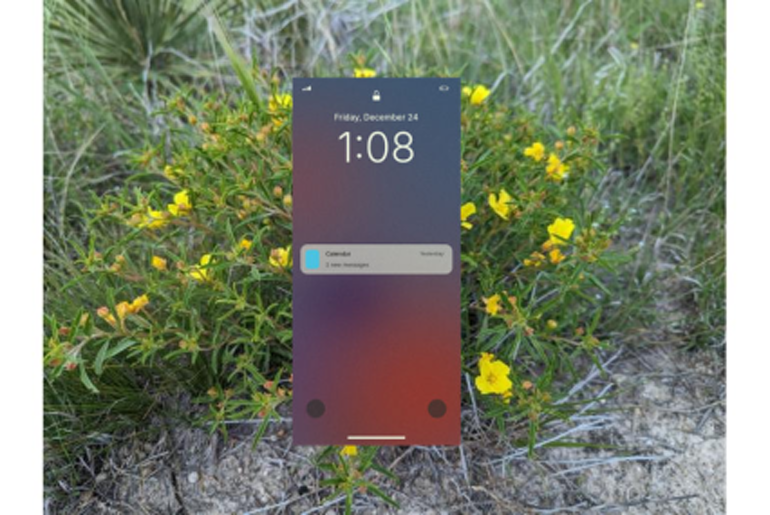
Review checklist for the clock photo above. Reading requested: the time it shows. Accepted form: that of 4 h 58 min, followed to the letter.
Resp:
1 h 08 min
